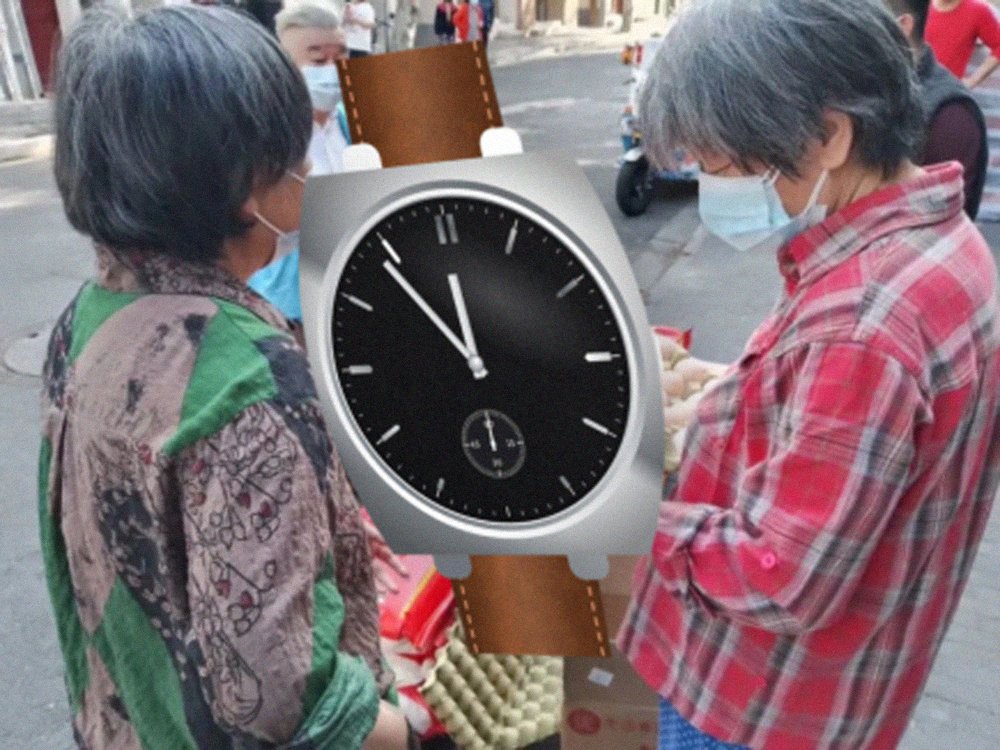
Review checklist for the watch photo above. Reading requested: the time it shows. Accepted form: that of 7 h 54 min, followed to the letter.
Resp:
11 h 54 min
